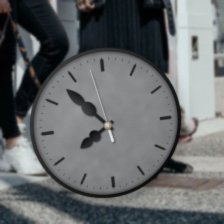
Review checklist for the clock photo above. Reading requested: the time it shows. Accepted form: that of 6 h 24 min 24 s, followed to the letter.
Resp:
7 h 52 min 58 s
